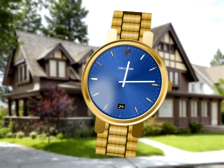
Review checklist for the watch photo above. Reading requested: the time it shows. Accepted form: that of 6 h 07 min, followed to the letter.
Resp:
12 h 14 min
